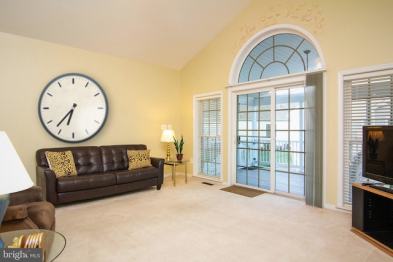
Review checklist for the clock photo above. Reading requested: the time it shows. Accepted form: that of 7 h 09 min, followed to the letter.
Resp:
6 h 37 min
